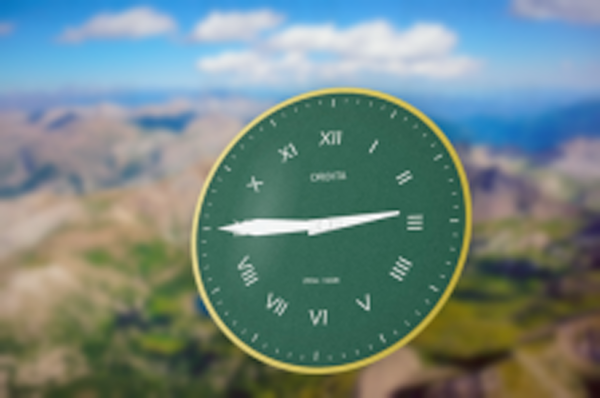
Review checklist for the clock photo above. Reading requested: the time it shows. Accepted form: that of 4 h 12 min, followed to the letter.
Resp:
2 h 45 min
